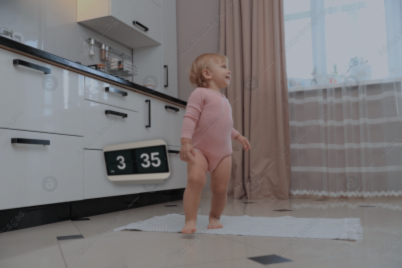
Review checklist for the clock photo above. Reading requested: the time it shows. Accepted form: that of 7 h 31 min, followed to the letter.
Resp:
3 h 35 min
